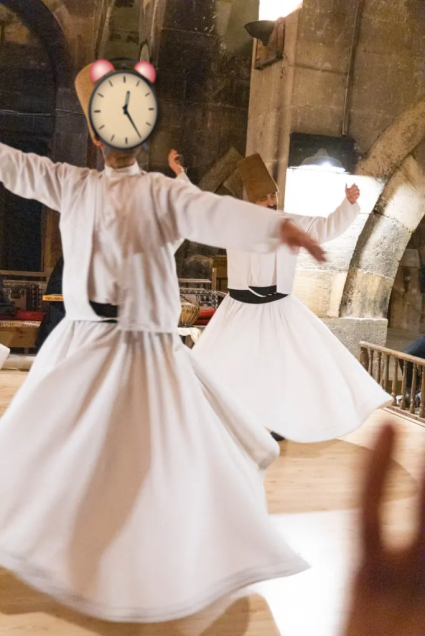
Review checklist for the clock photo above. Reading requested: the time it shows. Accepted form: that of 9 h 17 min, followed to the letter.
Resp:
12 h 25 min
